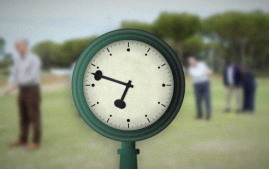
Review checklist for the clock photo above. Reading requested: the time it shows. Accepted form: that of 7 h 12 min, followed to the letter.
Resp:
6 h 48 min
